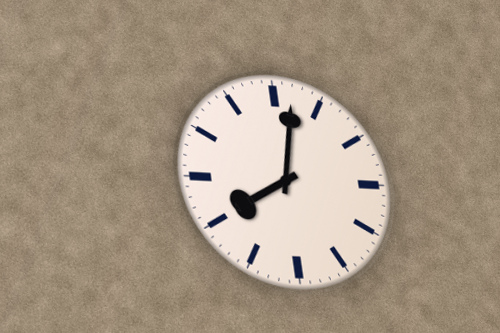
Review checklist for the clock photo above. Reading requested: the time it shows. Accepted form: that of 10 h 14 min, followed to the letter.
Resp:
8 h 02 min
